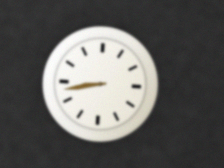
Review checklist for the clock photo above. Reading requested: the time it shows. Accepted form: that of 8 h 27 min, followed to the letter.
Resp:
8 h 43 min
